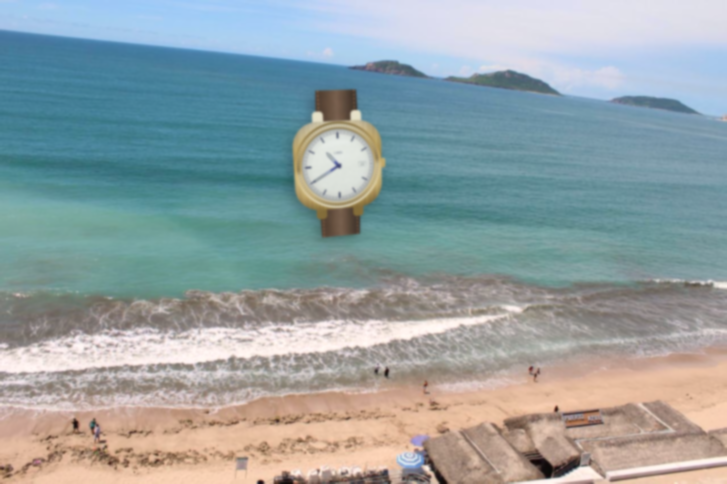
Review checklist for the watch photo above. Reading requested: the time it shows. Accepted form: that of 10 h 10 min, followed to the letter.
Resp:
10 h 40 min
